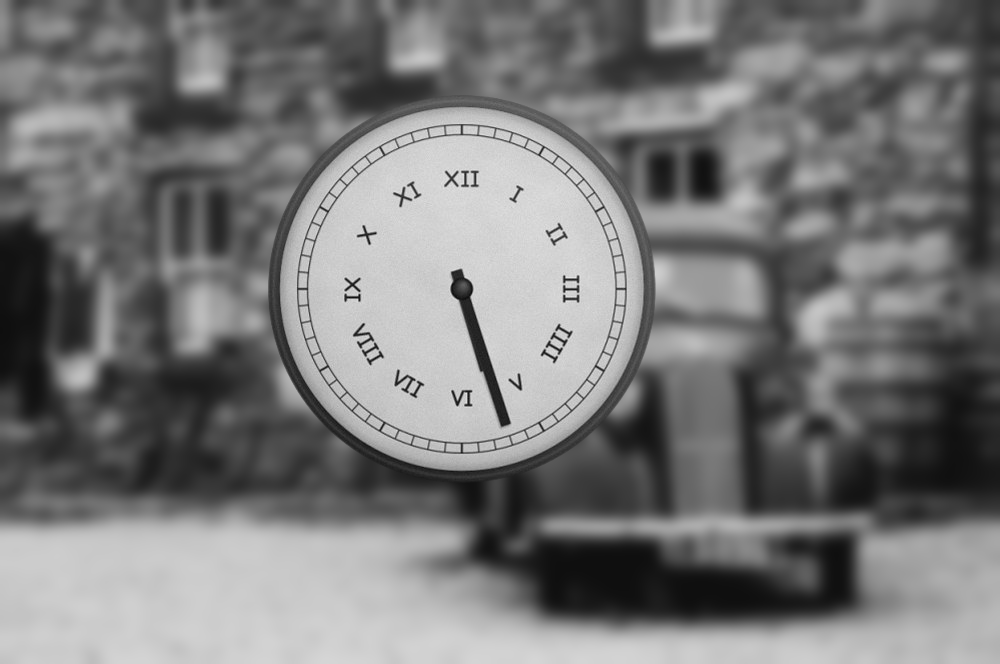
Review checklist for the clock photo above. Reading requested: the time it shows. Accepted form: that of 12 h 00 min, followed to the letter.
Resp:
5 h 27 min
